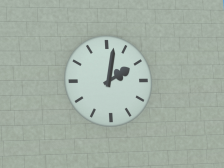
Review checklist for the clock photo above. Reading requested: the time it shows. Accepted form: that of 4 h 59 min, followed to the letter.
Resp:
2 h 02 min
